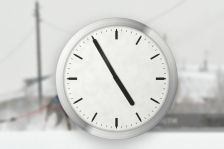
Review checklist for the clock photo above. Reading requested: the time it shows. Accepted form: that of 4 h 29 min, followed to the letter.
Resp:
4 h 55 min
